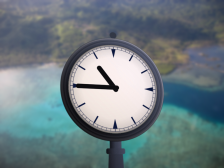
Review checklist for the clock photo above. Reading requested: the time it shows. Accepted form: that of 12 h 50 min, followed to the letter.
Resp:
10 h 45 min
